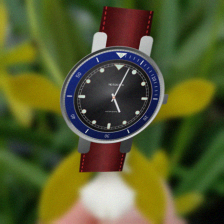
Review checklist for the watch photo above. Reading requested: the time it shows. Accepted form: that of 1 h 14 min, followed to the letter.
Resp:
5 h 03 min
